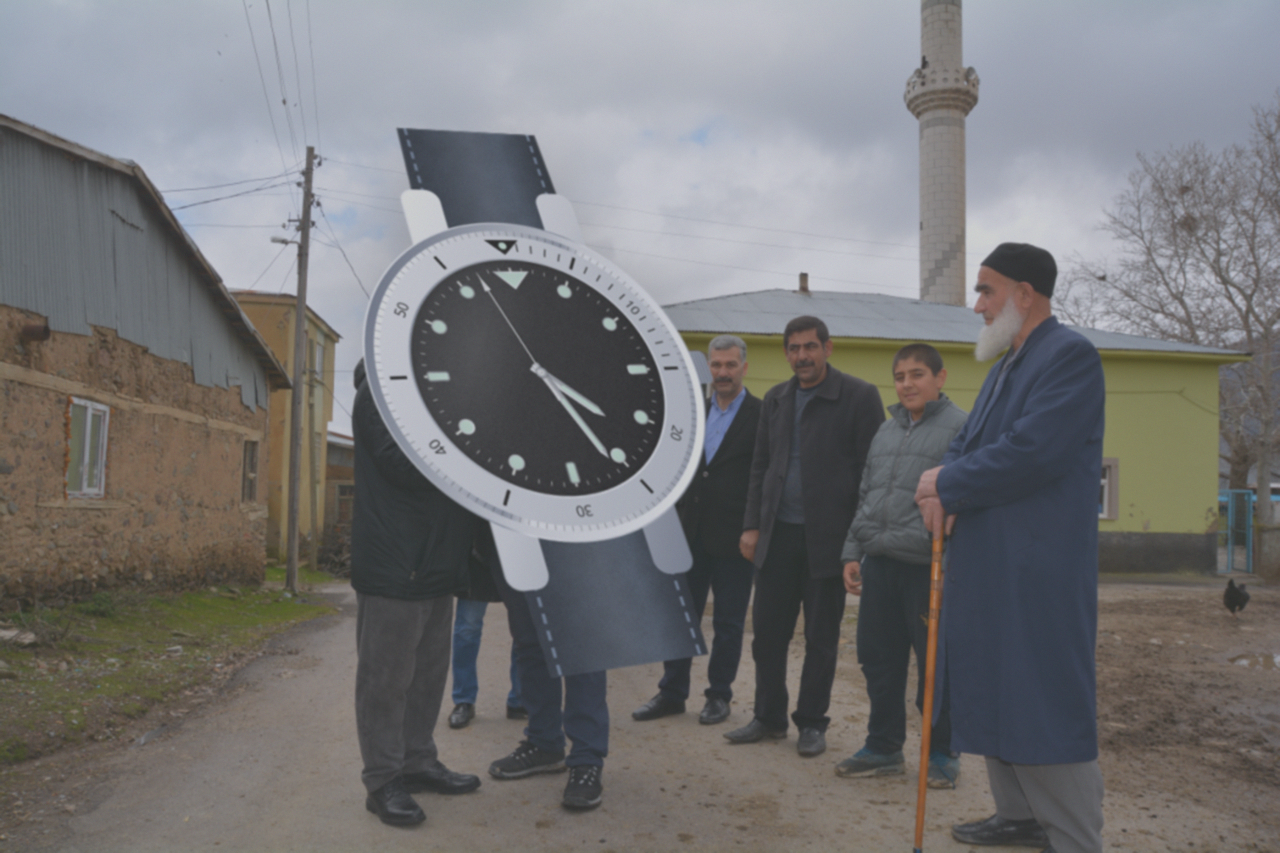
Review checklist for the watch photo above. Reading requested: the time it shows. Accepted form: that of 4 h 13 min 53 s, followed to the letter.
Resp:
4 h 25 min 57 s
